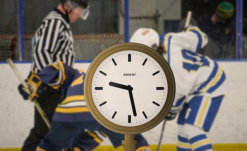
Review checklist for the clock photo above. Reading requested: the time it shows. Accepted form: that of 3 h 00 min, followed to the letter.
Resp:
9 h 28 min
